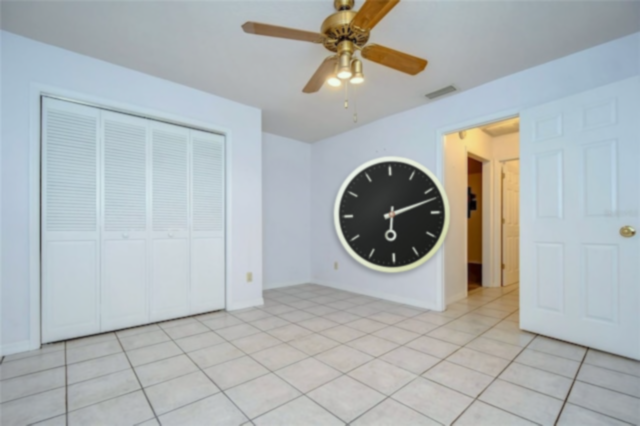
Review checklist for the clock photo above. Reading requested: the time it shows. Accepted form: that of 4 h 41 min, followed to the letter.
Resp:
6 h 12 min
